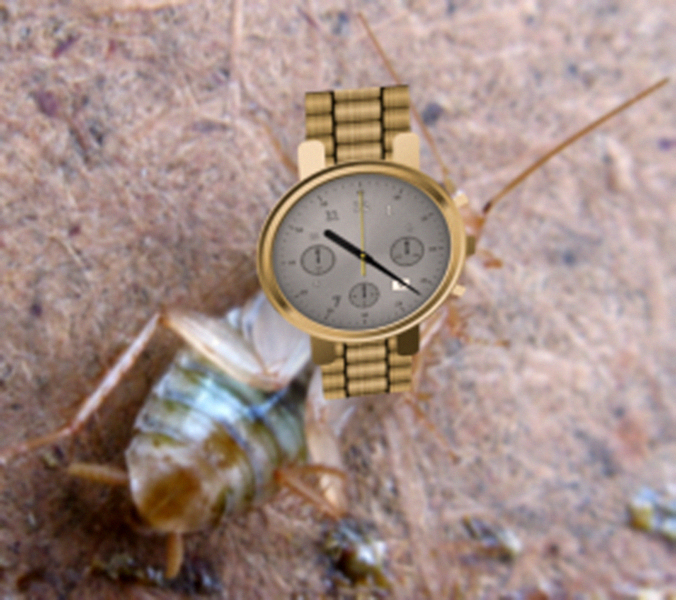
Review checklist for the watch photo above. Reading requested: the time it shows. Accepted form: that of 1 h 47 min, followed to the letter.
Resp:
10 h 22 min
